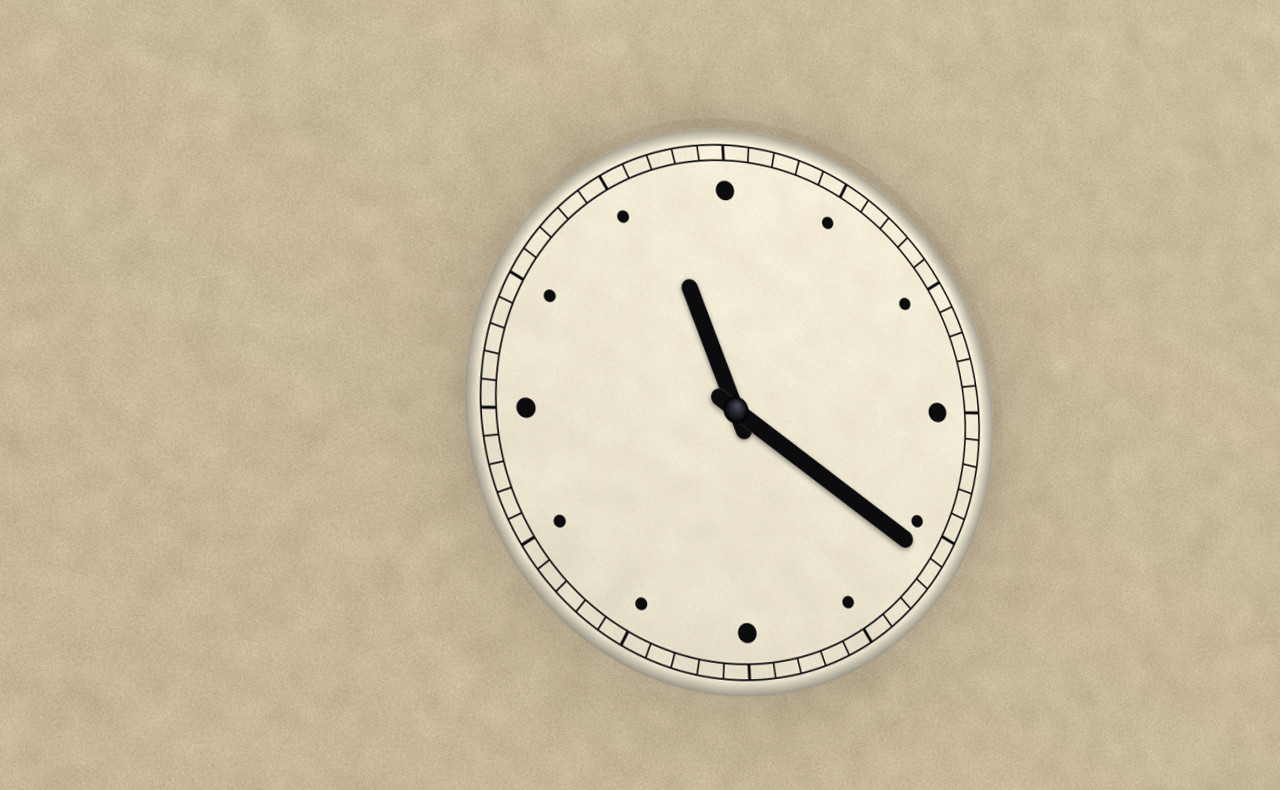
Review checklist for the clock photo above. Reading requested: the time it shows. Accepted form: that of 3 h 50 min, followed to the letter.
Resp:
11 h 21 min
